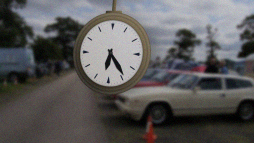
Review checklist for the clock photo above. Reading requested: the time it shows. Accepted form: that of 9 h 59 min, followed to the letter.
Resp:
6 h 24 min
